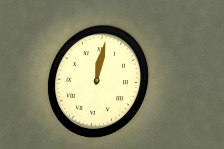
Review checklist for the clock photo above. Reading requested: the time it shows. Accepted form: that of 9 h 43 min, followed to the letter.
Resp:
12 h 01 min
